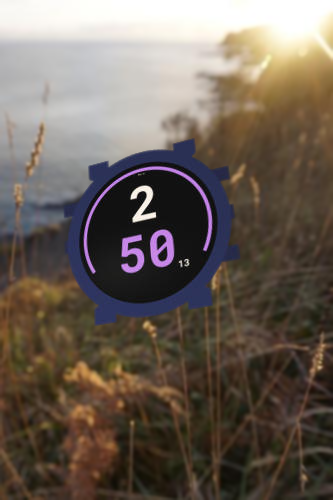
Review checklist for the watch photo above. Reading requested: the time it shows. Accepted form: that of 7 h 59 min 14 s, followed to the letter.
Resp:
2 h 50 min 13 s
